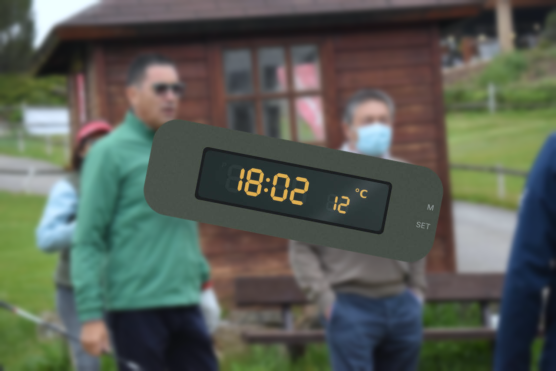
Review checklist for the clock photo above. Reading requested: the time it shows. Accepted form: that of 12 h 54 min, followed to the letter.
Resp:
18 h 02 min
